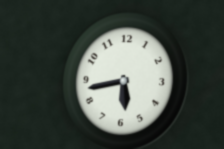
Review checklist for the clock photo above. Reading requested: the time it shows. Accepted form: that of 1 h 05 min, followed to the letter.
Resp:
5 h 43 min
